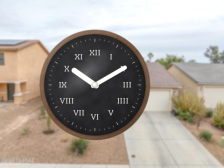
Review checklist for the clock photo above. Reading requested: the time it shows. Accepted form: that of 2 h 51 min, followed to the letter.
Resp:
10 h 10 min
